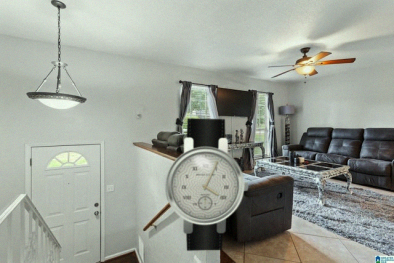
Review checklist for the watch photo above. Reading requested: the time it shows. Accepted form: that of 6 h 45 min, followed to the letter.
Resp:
4 h 04 min
